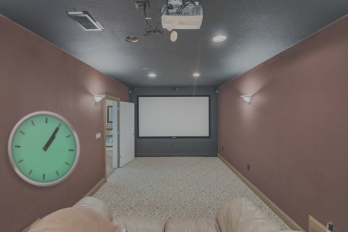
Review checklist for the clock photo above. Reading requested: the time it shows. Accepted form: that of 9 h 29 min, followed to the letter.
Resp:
1 h 05 min
